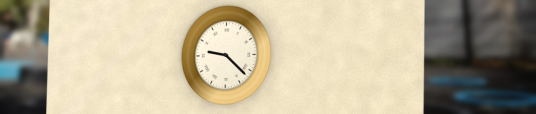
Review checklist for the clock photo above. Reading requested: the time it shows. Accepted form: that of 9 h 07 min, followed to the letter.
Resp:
9 h 22 min
